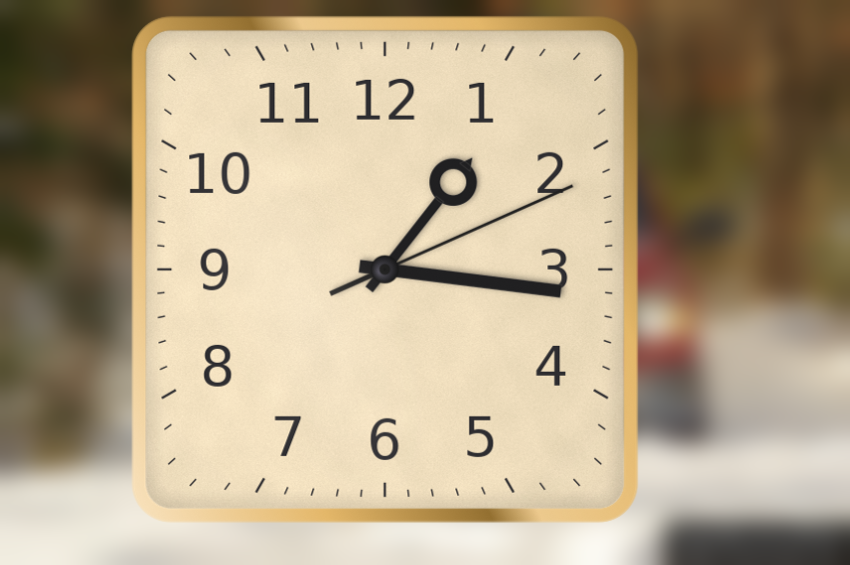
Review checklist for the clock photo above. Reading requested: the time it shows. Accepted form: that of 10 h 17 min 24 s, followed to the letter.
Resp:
1 h 16 min 11 s
